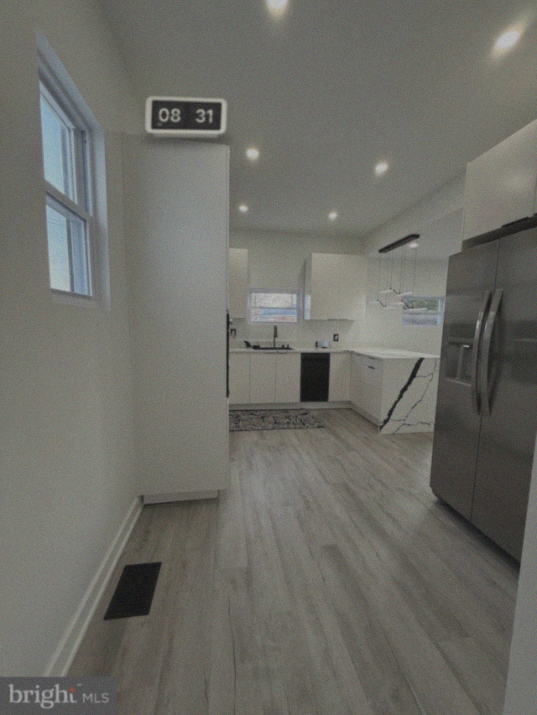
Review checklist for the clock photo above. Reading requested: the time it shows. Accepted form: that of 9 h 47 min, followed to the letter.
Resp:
8 h 31 min
